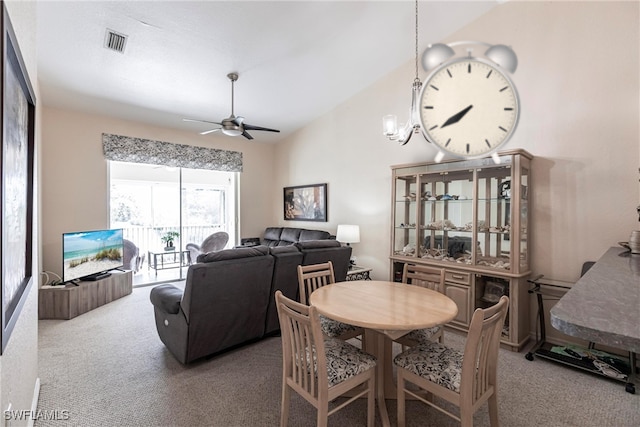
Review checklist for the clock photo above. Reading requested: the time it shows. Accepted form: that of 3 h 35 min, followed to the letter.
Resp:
7 h 39 min
